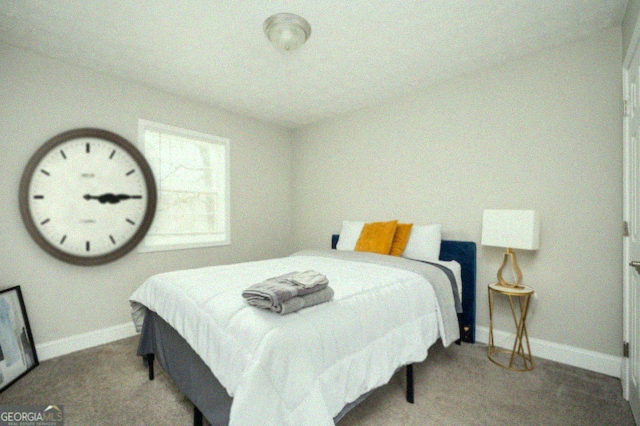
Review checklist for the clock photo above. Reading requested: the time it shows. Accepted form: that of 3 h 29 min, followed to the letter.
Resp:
3 h 15 min
